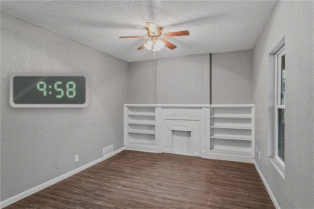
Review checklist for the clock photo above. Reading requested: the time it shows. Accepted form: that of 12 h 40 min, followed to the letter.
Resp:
9 h 58 min
